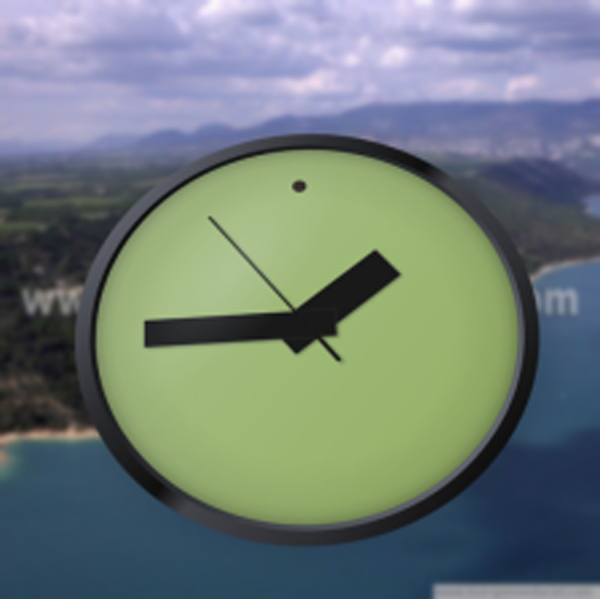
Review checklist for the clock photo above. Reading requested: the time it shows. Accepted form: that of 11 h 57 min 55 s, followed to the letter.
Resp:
1 h 44 min 54 s
